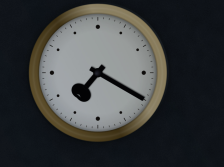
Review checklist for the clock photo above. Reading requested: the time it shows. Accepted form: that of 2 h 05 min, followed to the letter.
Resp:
7 h 20 min
